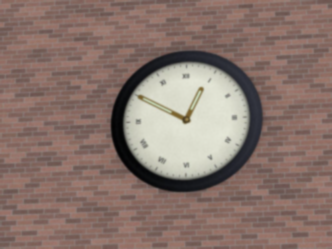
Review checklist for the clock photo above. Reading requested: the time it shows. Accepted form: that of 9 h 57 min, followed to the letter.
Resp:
12 h 50 min
